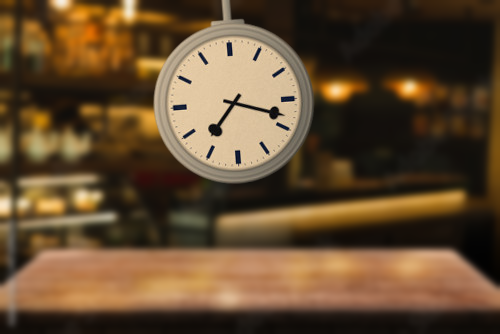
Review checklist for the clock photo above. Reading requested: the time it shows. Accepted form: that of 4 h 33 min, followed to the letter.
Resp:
7 h 18 min
